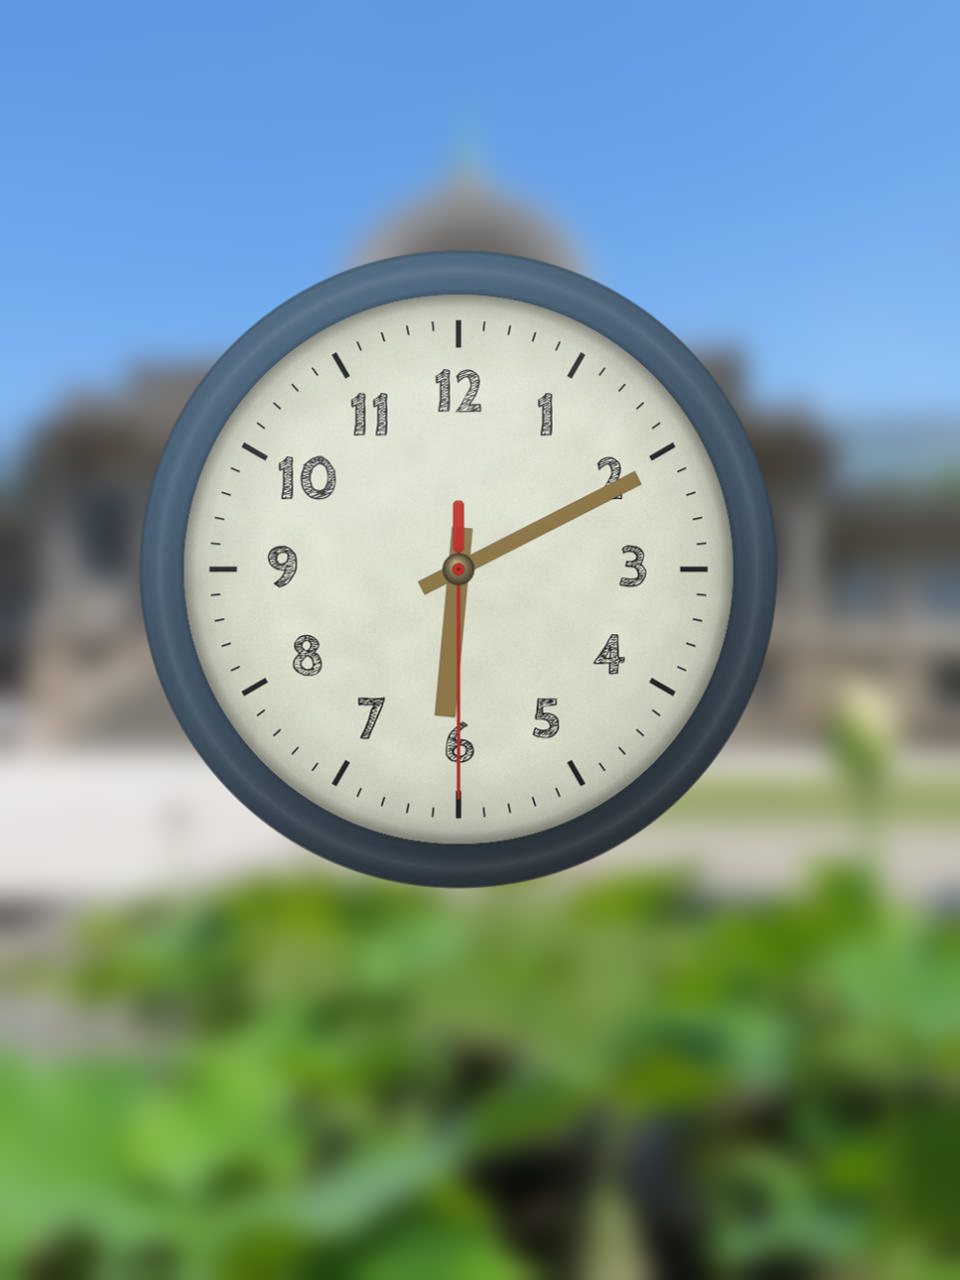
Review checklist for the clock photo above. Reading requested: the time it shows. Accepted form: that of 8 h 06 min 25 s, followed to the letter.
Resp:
6 h 10 min 30 s
